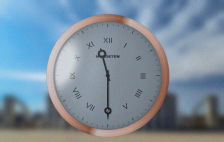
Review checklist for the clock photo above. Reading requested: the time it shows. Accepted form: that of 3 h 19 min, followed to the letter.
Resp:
11 h 30 min
